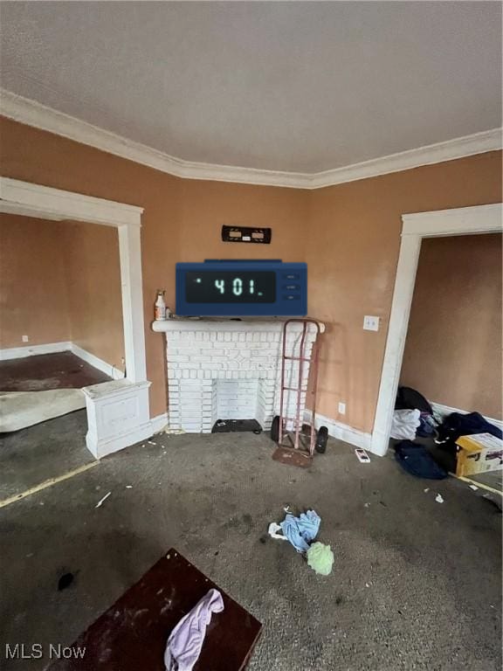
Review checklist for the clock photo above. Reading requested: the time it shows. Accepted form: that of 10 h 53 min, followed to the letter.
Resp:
4 h 01 min
